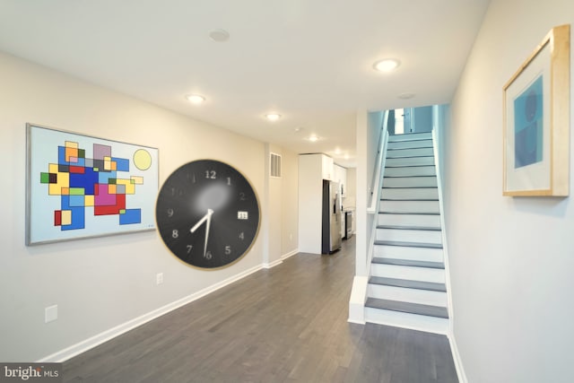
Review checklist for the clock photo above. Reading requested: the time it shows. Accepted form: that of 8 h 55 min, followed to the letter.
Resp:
7 h 31 min
